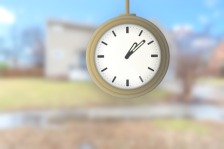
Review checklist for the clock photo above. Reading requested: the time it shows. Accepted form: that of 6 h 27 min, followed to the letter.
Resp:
1 h 08 min
